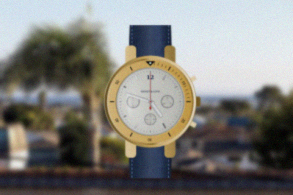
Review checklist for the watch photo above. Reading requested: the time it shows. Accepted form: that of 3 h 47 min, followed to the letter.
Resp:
4 h 48 min
